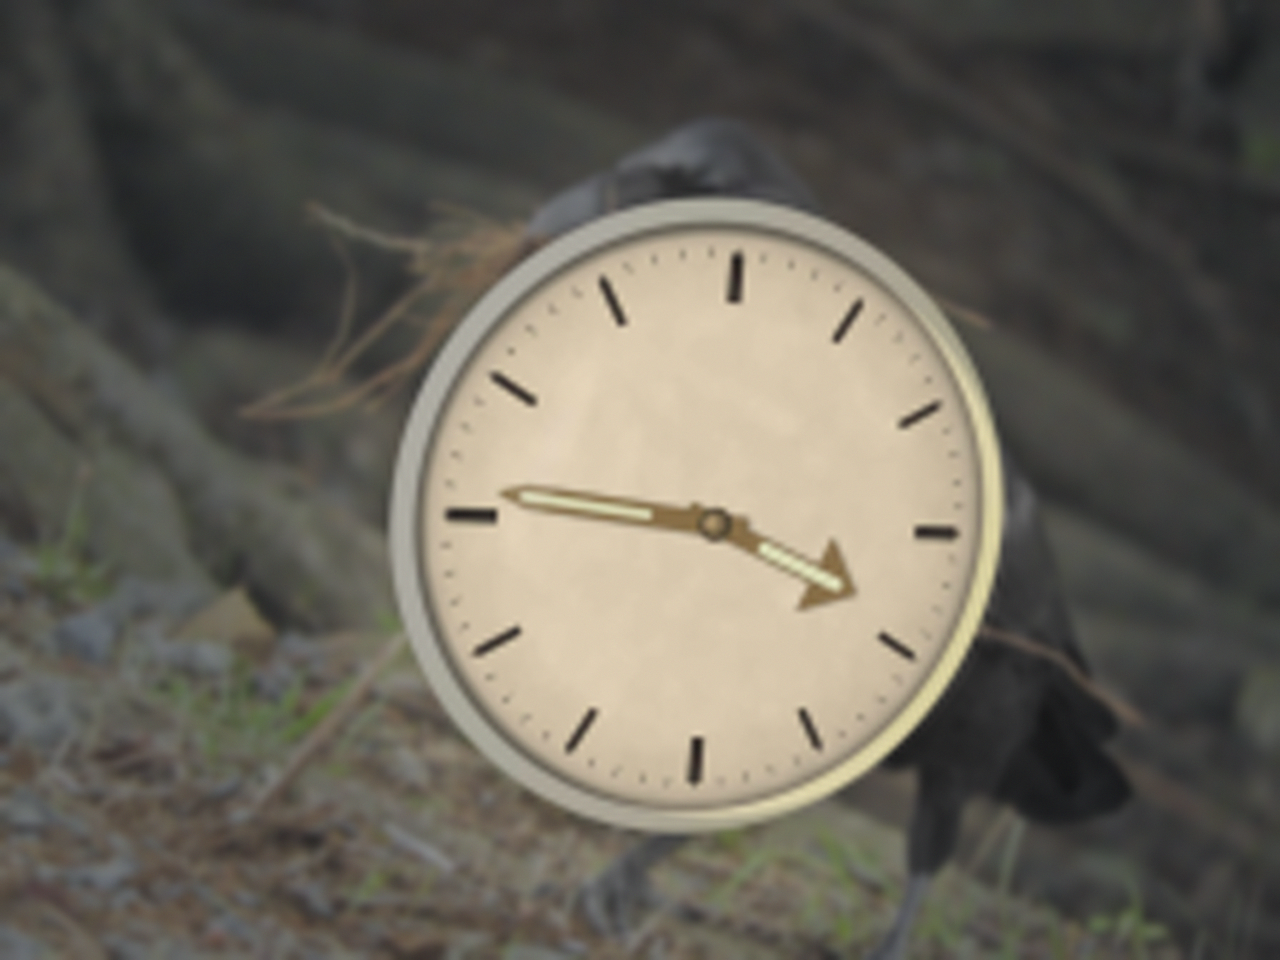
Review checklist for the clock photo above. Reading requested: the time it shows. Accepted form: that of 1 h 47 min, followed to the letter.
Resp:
3 h 46 min
